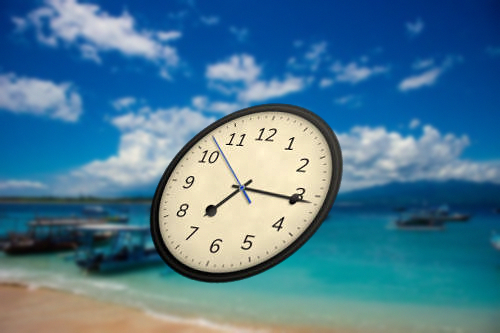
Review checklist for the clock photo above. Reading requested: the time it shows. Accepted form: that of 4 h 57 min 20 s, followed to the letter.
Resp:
7 h 15 min 52 s
